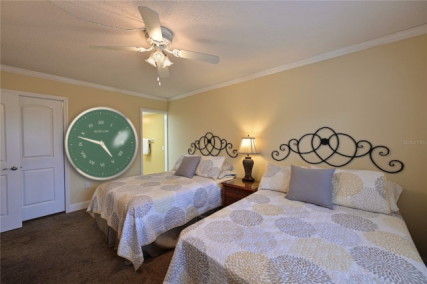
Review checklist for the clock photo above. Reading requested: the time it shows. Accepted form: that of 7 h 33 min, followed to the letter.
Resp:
4 h 48 min
